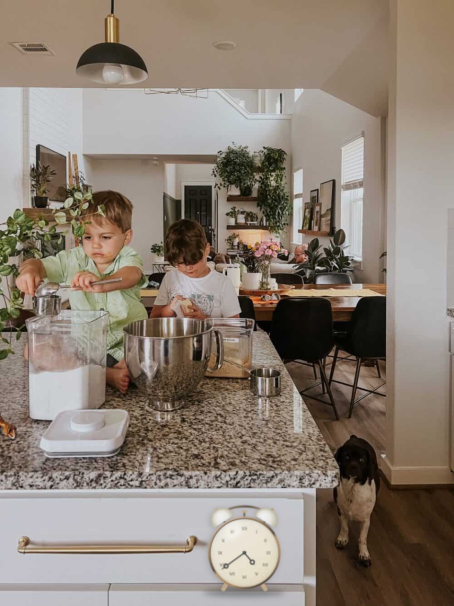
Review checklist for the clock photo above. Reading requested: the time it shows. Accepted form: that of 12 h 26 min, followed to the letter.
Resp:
4 h 39 min
